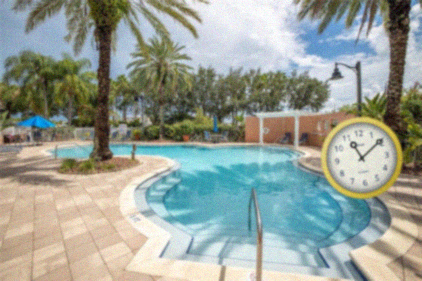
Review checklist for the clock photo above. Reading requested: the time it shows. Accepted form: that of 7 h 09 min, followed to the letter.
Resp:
11 h 09 min
